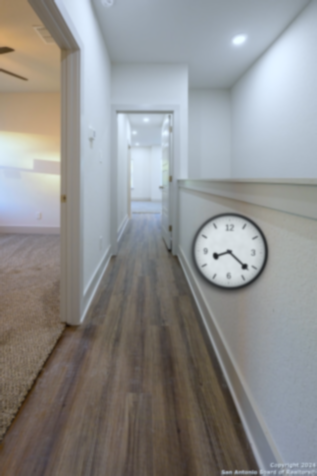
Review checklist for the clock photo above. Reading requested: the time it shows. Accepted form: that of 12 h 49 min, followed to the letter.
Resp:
8 h 22 min
